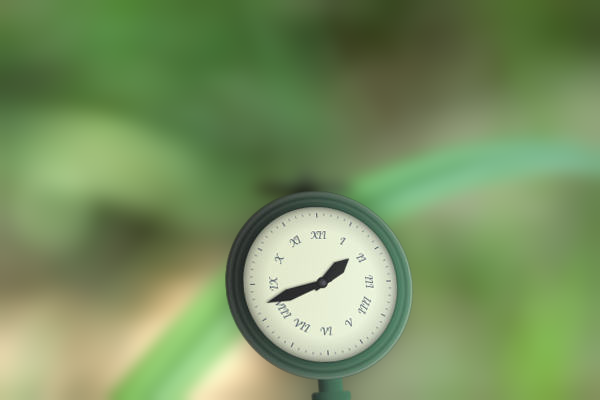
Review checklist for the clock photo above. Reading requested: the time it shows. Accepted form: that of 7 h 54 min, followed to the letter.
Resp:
1 h 42 min
